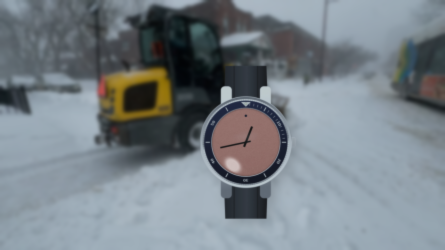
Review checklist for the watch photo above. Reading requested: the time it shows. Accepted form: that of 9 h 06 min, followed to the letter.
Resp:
12 h 43 min
